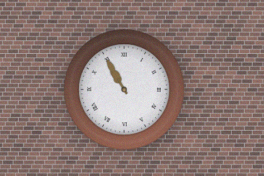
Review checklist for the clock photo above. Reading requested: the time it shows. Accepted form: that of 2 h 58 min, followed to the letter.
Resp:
10 h 55 min
